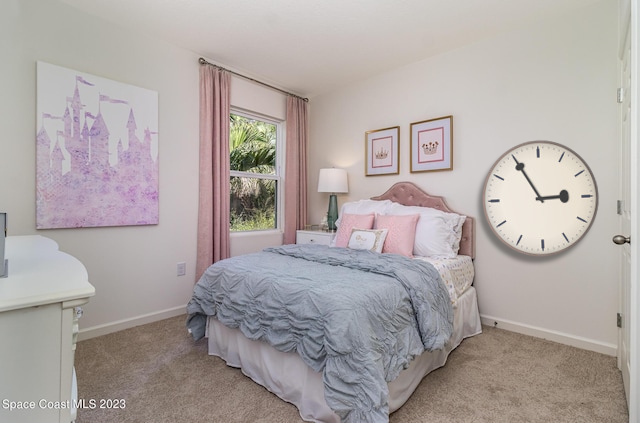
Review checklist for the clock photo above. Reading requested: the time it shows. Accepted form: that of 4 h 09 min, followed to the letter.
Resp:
2 h 55 min
